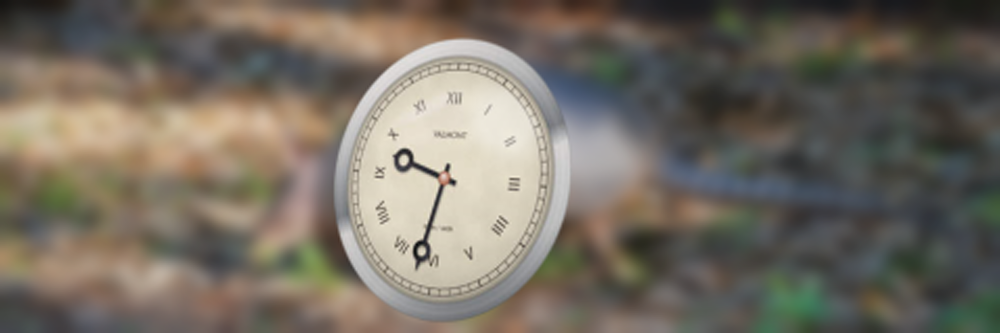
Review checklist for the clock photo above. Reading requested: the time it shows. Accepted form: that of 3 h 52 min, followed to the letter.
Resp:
9 h 32 min
